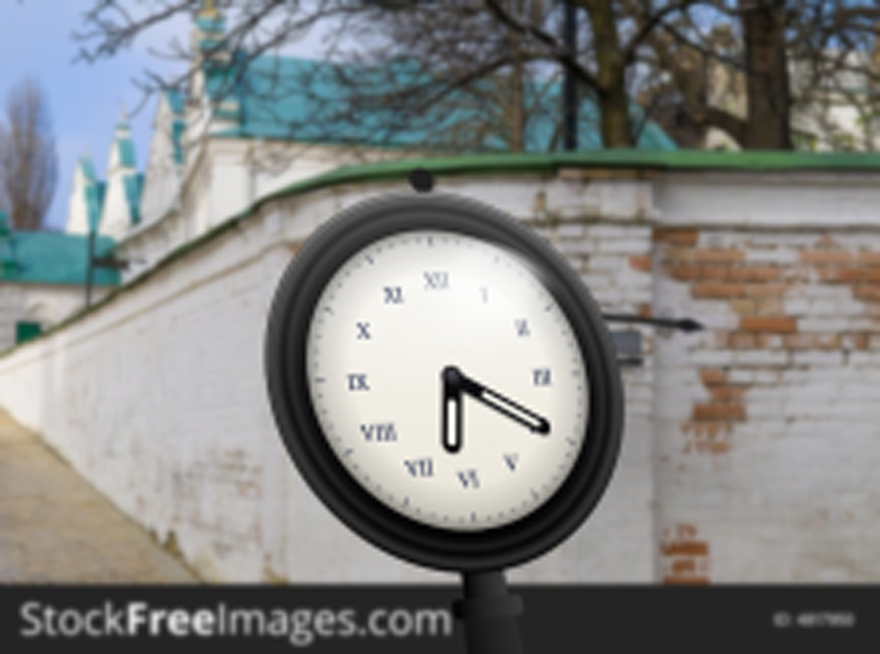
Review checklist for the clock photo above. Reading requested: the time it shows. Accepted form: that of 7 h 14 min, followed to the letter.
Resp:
6 h 20 min
